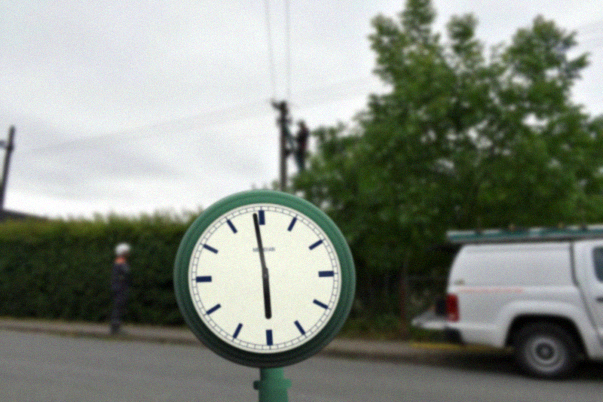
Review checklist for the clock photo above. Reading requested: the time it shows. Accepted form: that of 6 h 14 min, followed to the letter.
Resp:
5 h 59 min
